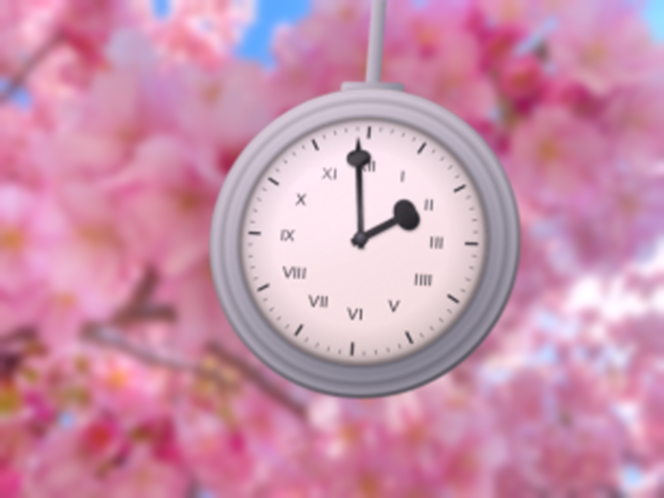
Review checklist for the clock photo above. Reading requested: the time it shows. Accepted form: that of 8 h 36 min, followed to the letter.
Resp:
1 h 59 min
